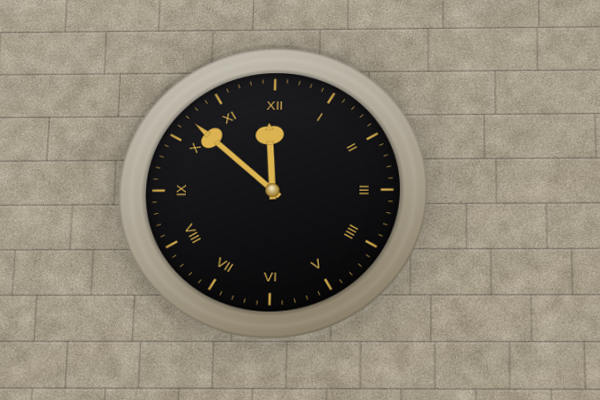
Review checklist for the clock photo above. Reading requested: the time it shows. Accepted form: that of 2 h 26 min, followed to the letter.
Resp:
11 h 52 min
